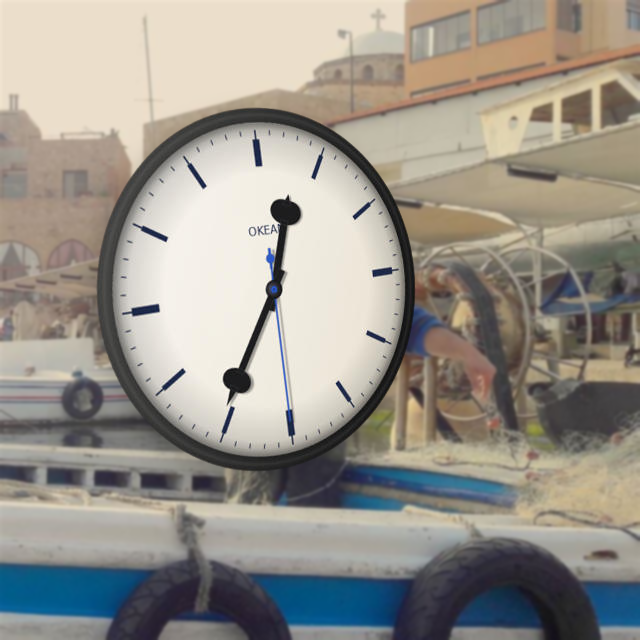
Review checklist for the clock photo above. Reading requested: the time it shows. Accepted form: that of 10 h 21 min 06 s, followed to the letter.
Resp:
12 h 35 min 30 s
